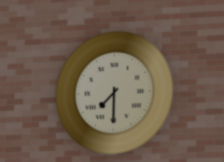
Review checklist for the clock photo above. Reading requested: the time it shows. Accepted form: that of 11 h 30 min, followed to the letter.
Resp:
7 h 30 min
